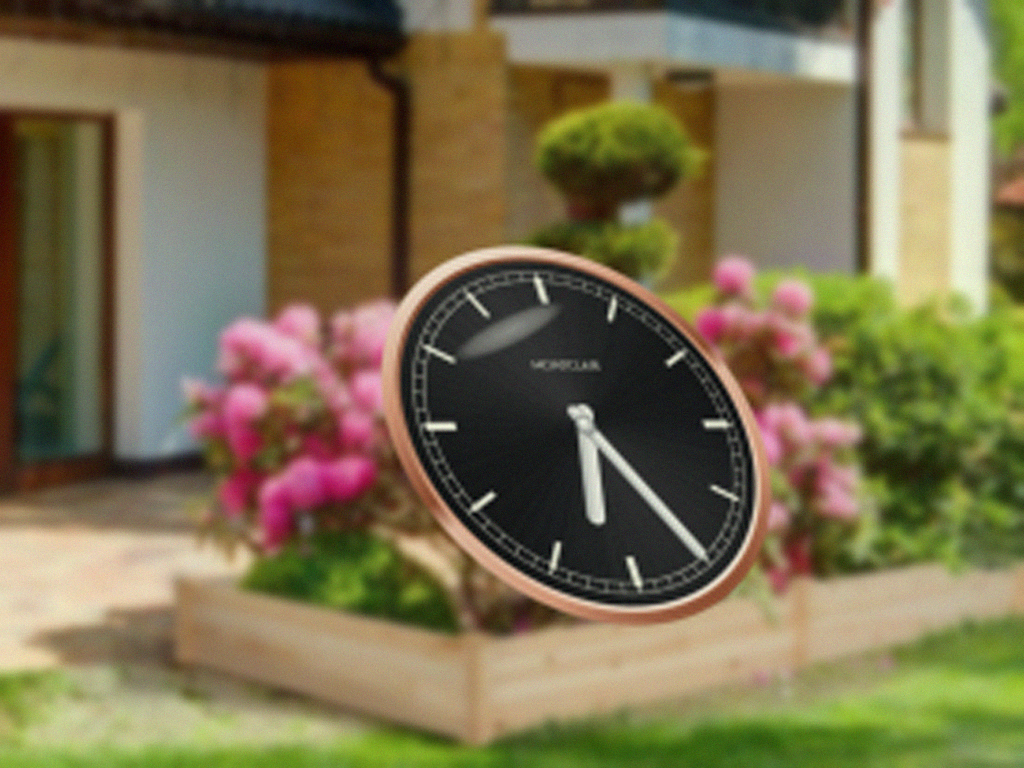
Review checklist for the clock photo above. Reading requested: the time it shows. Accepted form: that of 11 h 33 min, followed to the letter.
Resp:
6 h 25 min
